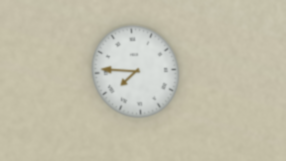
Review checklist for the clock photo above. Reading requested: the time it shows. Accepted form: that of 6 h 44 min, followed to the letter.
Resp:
7 h 46 min
